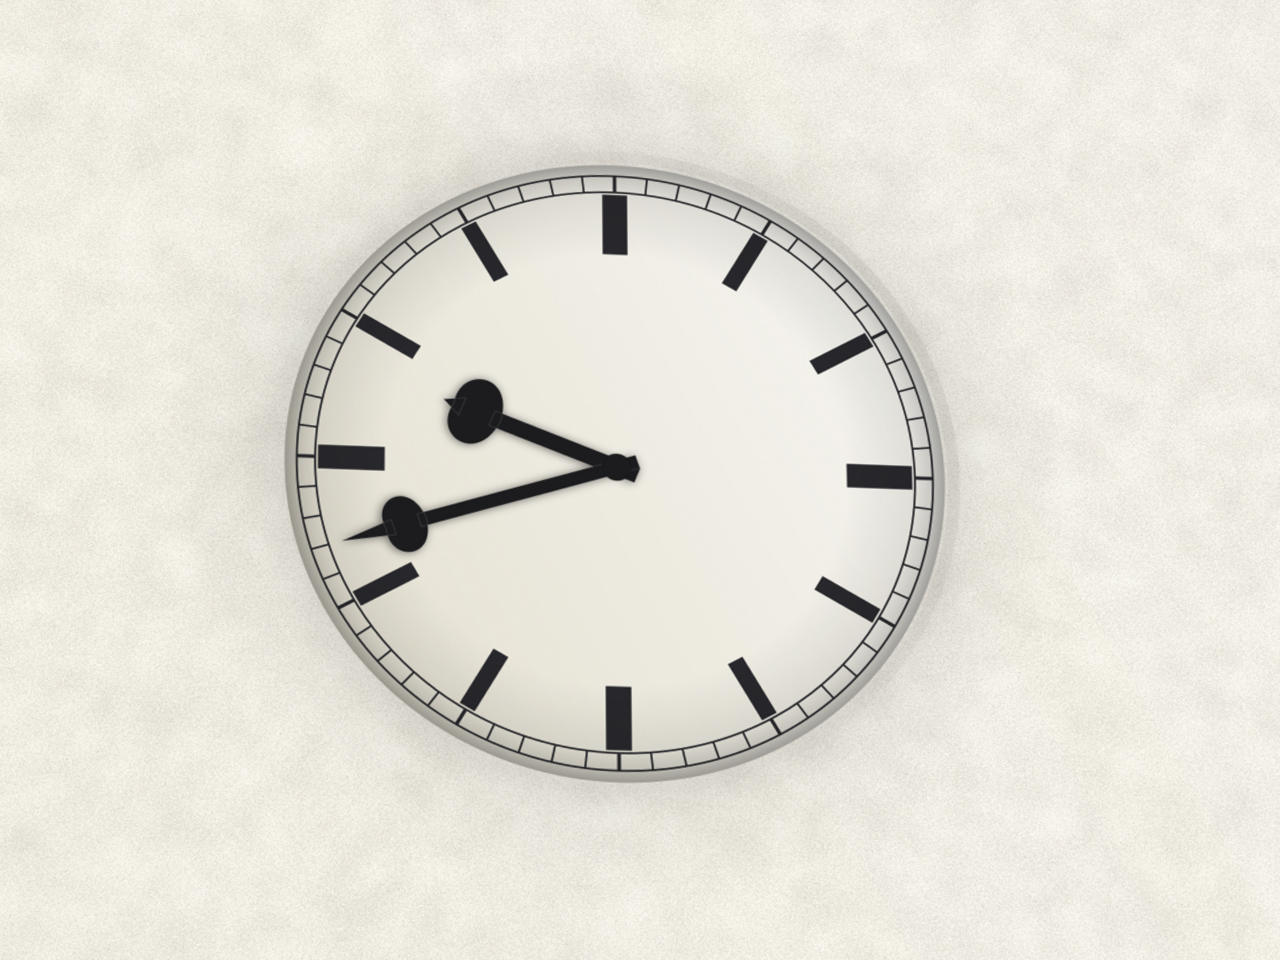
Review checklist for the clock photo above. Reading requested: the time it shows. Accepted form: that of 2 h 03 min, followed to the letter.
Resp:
9 h 42 min
